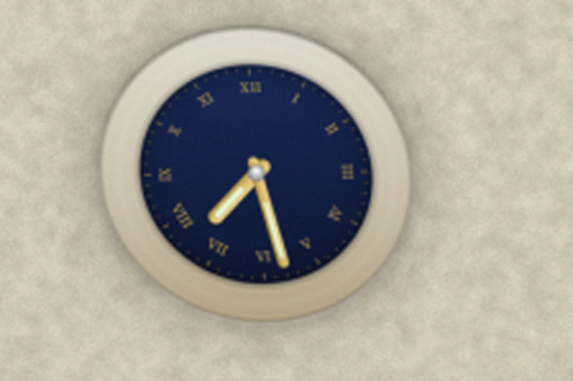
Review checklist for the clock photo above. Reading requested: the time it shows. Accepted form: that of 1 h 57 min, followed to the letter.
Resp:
7 h 28 min
